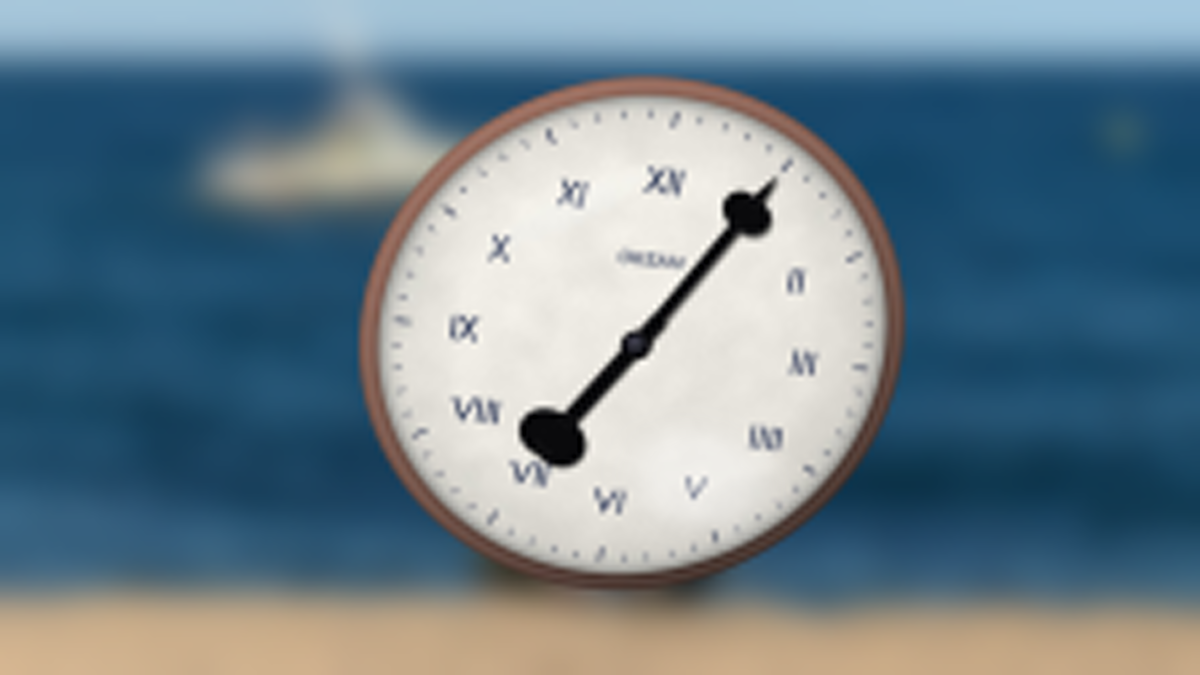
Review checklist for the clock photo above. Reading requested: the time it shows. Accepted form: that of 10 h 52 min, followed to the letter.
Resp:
7 h 05 min
